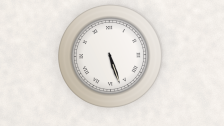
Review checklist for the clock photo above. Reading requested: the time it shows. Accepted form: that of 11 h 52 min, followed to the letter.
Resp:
5 h 27 min
